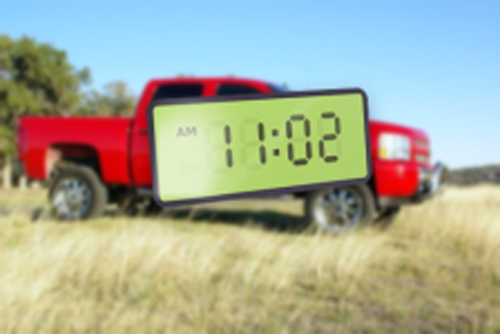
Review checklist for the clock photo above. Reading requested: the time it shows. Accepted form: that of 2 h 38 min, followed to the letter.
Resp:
11 h 02 min
